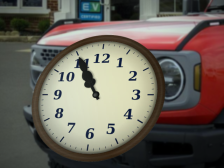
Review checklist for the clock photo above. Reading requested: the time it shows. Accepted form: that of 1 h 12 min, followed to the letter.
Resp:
10 h 55 min
